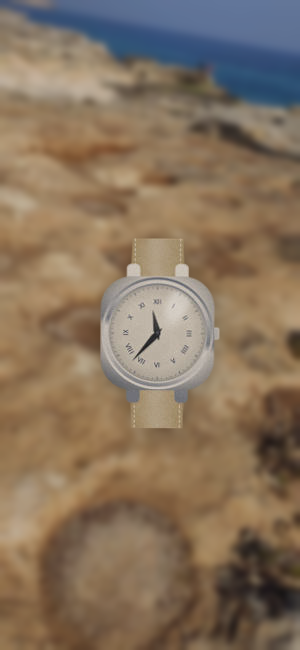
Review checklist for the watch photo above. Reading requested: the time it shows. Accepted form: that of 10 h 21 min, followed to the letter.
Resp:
11 h 37 min
